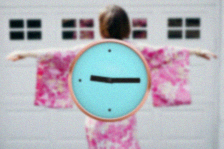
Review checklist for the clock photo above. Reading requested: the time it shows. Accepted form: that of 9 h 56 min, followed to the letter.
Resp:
9 h 15 min
